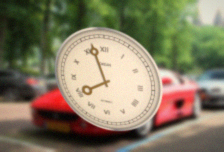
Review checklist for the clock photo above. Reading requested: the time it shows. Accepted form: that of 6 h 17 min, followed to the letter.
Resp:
7 h 57 min
